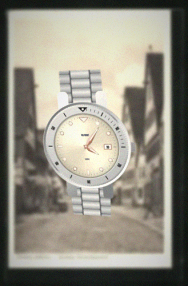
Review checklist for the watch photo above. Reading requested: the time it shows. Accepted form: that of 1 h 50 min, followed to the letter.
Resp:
4 h 06 min
